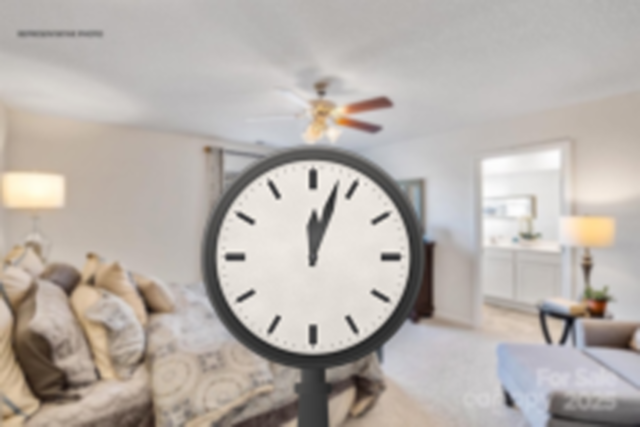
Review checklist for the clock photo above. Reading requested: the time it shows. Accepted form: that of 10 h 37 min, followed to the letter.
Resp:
12 h 03 min
